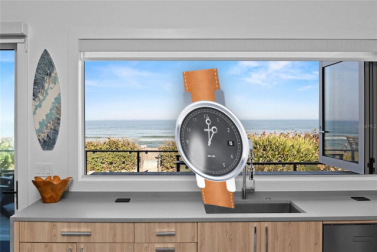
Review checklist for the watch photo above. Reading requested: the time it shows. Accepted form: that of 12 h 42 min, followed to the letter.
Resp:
1 h 01 min
